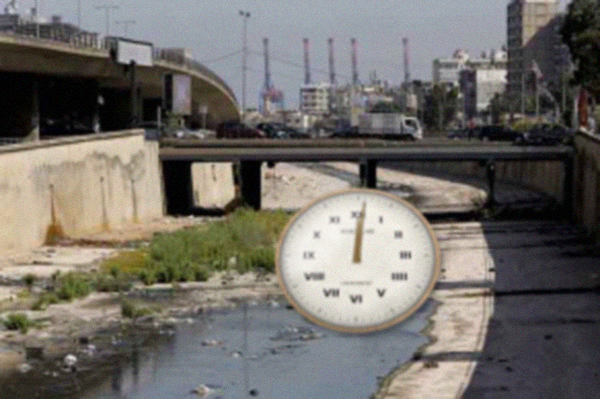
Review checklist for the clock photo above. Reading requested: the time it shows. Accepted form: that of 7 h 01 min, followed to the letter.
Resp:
12 h 01 min
